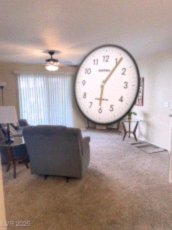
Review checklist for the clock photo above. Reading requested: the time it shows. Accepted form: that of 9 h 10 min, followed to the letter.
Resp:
6 h 06 min
